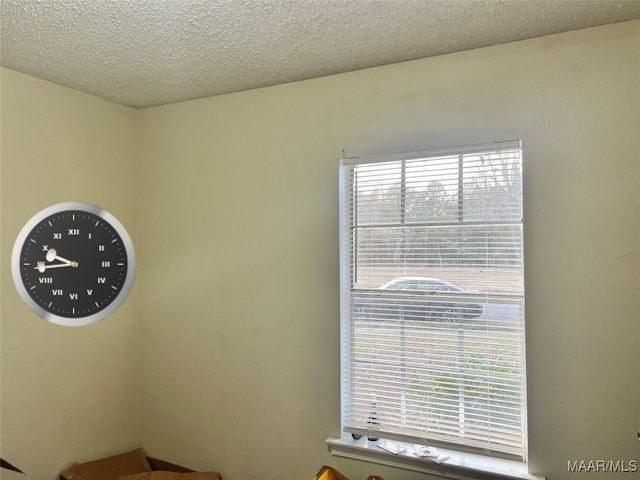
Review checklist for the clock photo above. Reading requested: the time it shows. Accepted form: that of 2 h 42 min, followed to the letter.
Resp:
9 h 44 min
